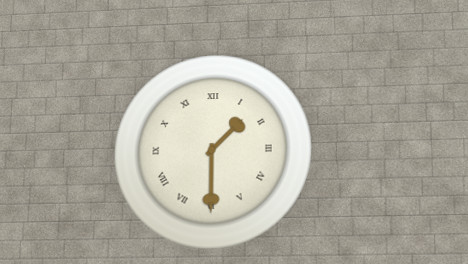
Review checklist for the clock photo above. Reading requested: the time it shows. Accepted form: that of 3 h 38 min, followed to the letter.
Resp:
1 h 30 min
